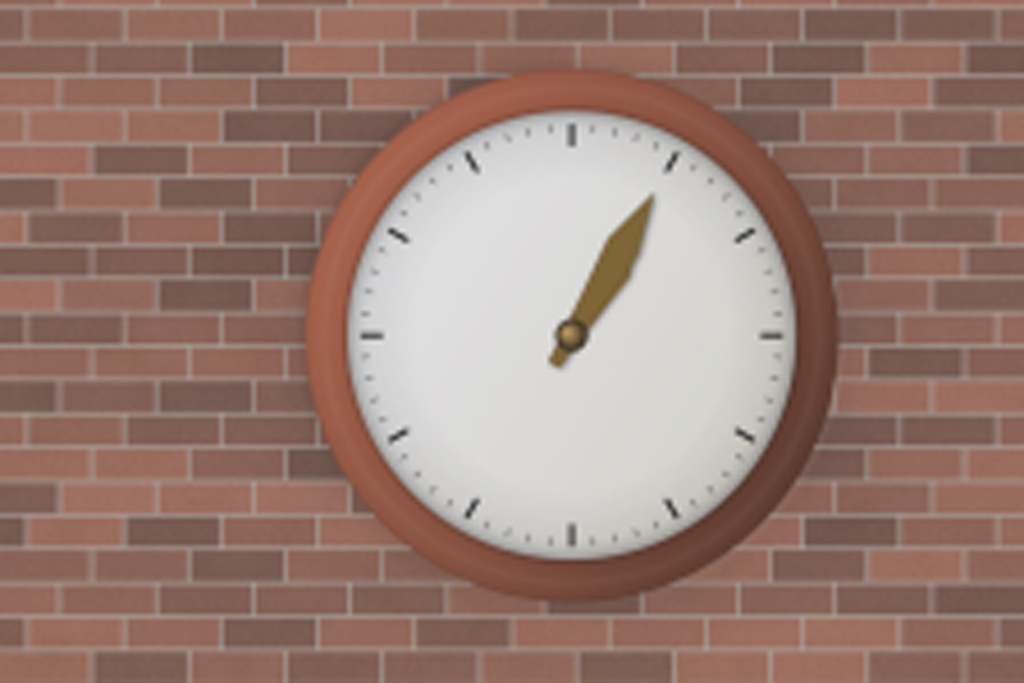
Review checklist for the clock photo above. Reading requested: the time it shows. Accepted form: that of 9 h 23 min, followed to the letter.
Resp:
1 h 05 min
